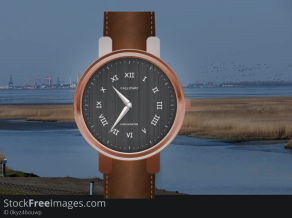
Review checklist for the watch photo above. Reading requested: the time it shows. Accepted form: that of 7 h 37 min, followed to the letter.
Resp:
10 h 36 min
